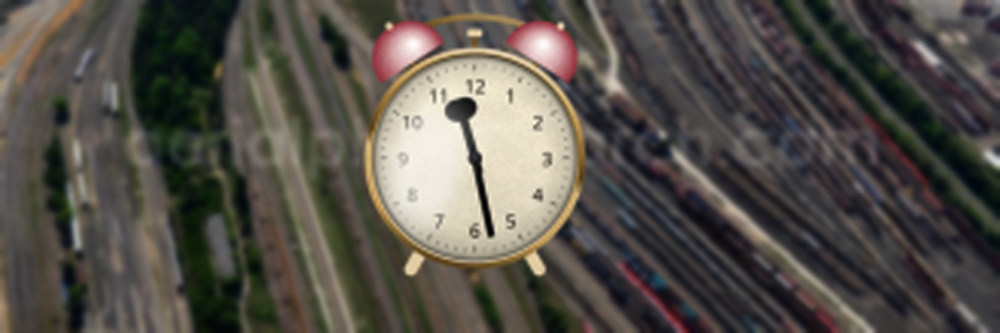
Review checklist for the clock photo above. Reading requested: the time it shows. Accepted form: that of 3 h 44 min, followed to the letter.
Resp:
11 h 28 min
